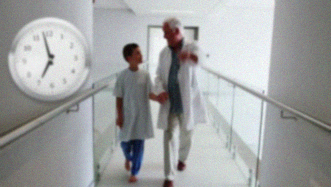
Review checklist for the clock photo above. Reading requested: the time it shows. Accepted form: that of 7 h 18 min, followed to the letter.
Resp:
6 h 58 min
